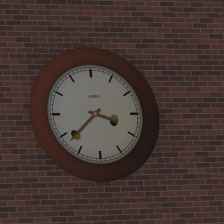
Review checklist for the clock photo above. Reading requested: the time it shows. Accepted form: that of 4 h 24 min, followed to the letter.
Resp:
3 h 38 min
